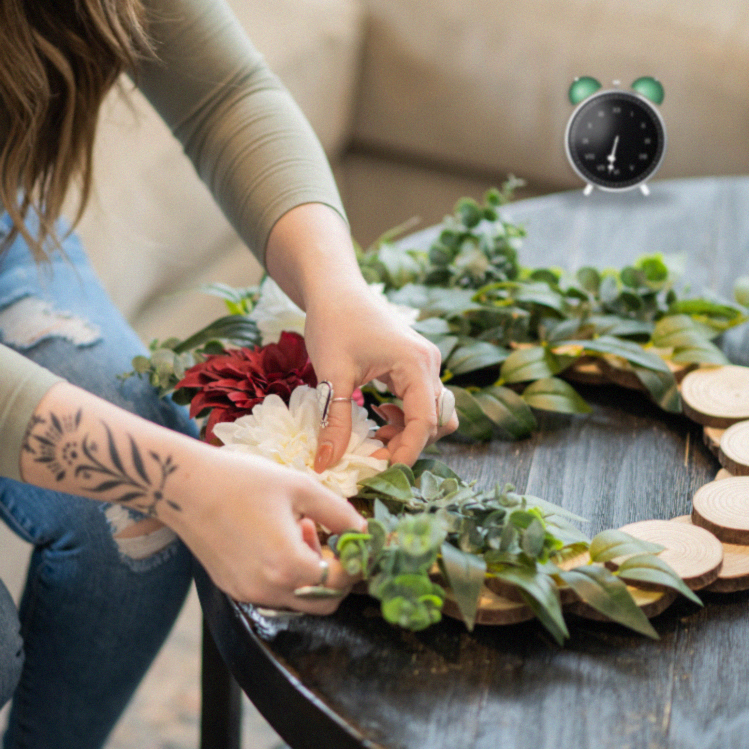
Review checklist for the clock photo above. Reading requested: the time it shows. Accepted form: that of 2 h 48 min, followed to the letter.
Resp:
6 h 32 min
